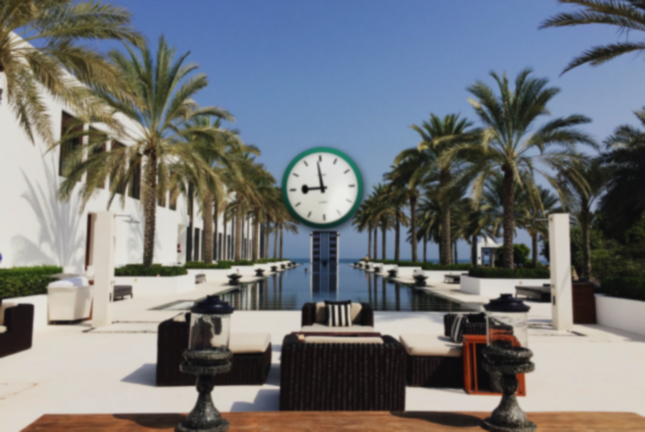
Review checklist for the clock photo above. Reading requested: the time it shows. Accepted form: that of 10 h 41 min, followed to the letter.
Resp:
8 h 59 min
